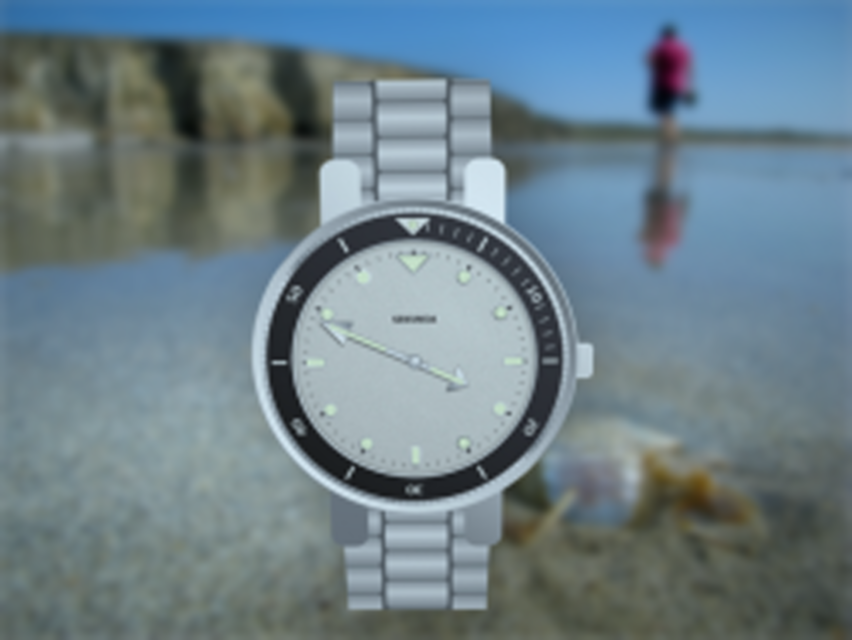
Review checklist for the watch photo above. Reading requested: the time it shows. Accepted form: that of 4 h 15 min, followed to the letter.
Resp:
3 h 49 min
